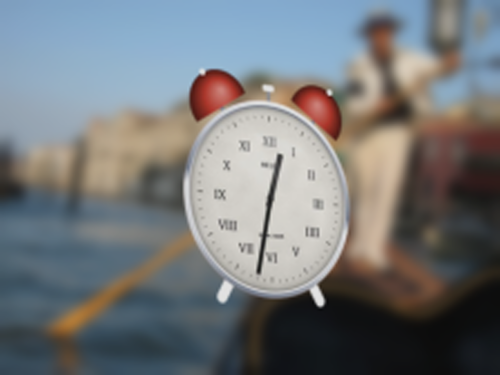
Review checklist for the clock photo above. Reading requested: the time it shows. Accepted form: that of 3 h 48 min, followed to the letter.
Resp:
12 h 32 min
